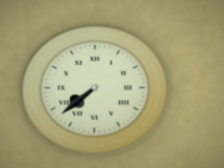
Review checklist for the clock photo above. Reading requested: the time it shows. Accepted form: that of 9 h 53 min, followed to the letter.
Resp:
7 h 38 min
